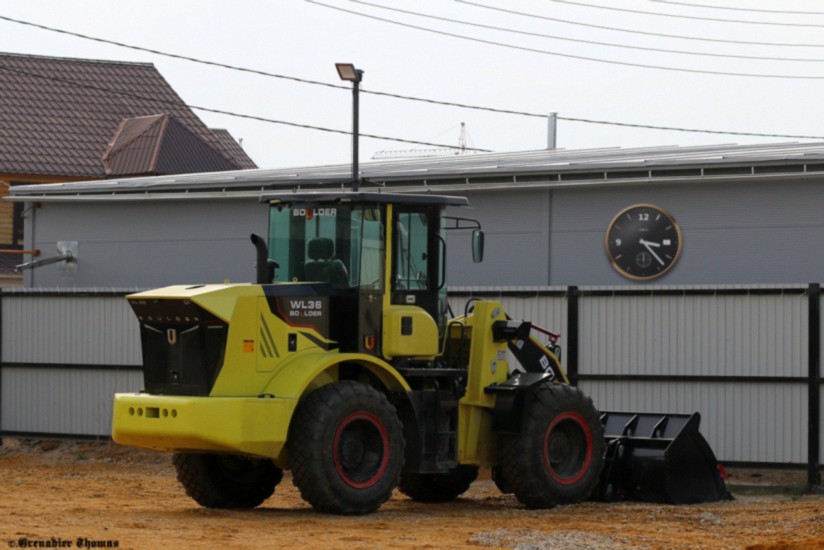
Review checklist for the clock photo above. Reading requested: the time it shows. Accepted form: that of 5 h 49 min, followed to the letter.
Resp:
3 h 23 min
